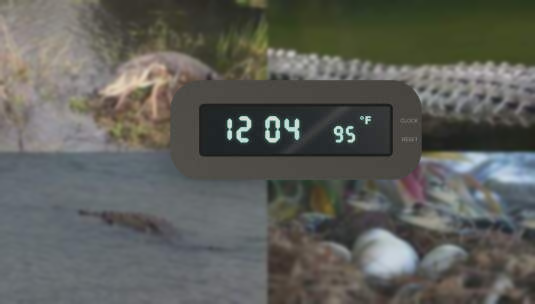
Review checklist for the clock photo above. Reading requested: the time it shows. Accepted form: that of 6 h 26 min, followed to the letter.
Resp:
12 h 04 min
